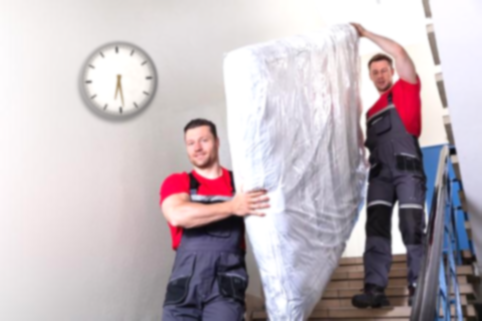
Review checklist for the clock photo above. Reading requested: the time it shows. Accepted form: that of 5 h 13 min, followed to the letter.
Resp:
6 h 29 min
